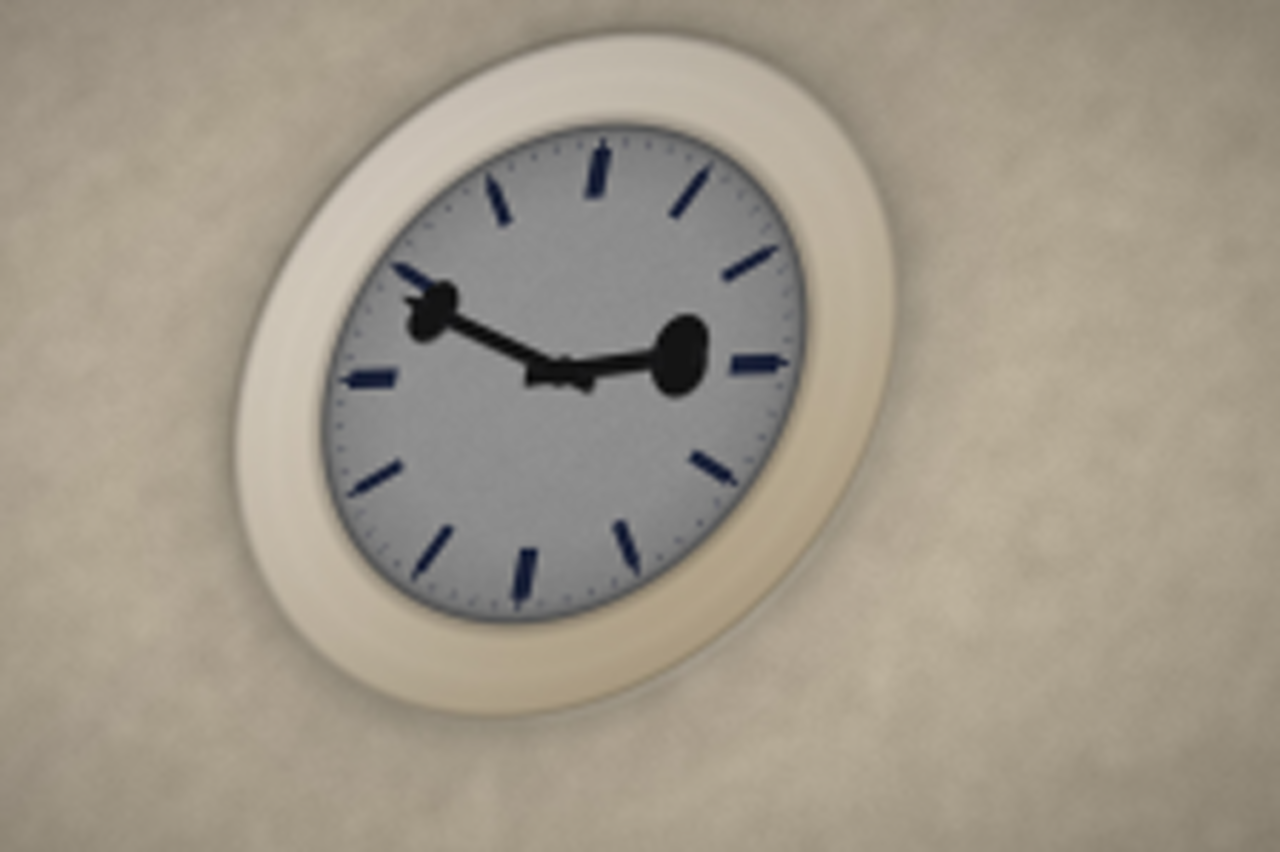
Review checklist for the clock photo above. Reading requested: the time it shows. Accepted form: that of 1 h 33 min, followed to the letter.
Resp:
2 h 49 min
